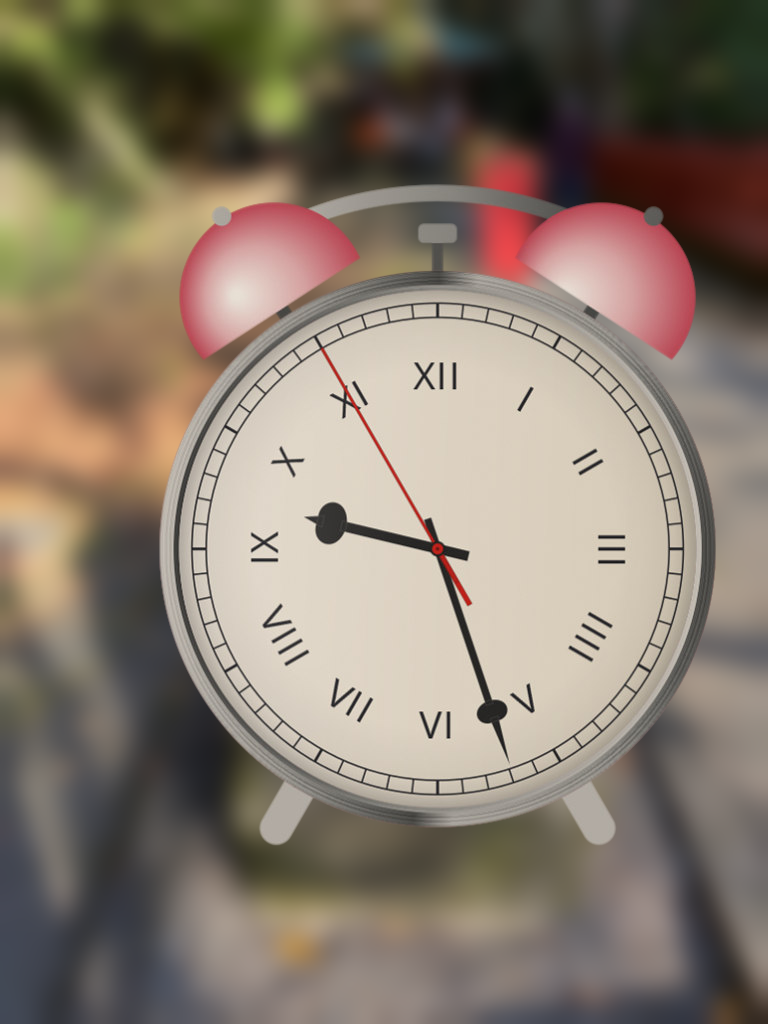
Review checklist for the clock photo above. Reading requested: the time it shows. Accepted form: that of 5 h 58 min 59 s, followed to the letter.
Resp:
9 h 26 min 55 s
